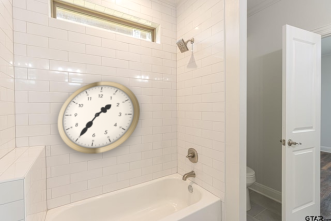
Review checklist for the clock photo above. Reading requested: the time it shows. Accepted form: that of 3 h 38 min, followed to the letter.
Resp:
1 h 35 min
